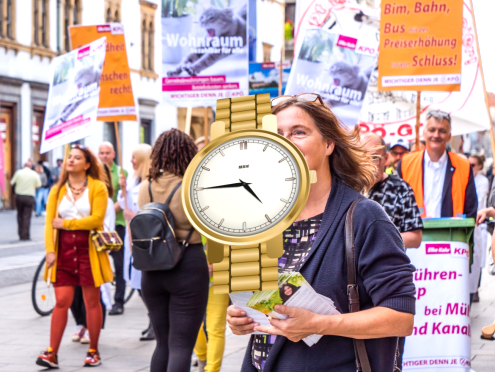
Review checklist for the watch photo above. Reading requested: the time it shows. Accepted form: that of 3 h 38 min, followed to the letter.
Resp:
4 h 45 min
